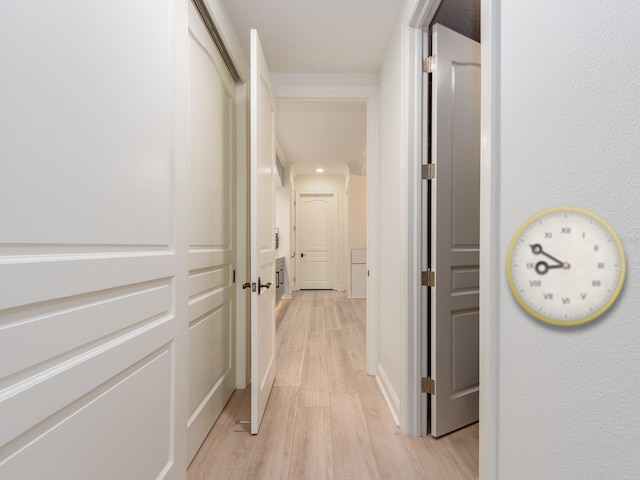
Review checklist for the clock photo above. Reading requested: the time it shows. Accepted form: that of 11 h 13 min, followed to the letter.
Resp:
8 h 50 min
